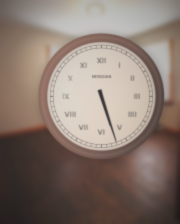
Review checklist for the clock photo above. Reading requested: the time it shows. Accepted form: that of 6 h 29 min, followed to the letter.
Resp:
5 h 27 min
